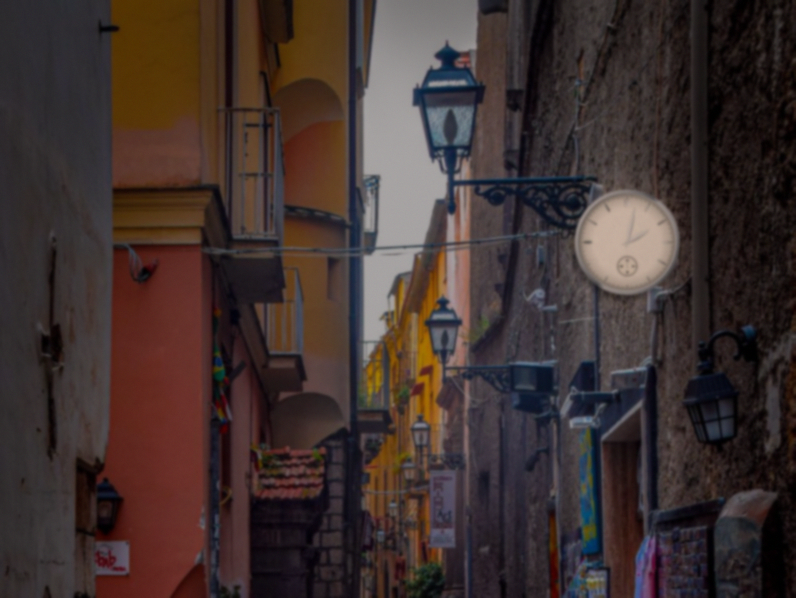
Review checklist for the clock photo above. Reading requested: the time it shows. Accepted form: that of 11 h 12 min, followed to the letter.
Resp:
2 h 02 min
